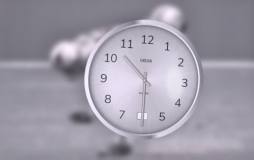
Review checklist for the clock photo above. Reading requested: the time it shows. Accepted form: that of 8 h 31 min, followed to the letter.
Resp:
10 h 30 min
